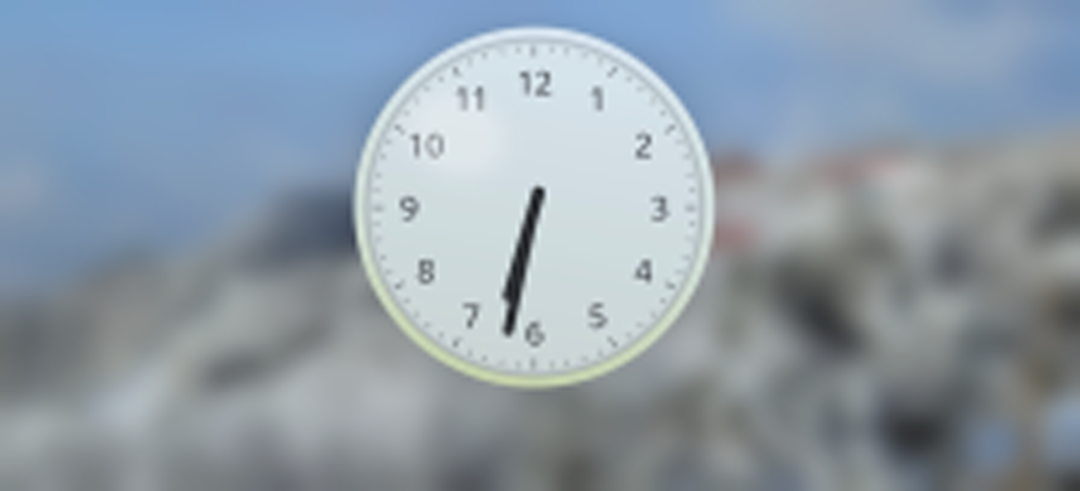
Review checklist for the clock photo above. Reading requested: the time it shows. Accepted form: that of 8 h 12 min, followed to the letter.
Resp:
6 h 32 min
